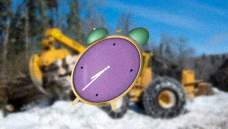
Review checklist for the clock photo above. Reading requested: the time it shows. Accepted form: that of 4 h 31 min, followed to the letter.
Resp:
7 h 36 min
